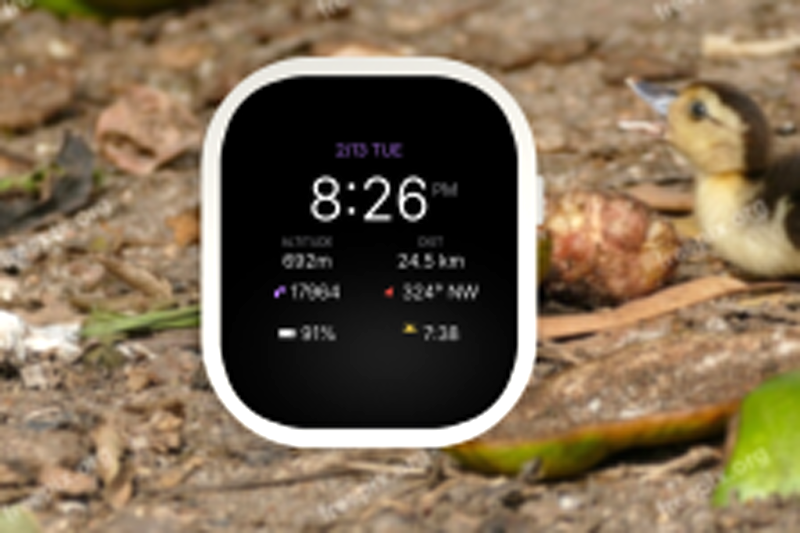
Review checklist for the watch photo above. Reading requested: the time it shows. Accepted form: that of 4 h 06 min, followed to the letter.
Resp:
8 h 26 min
